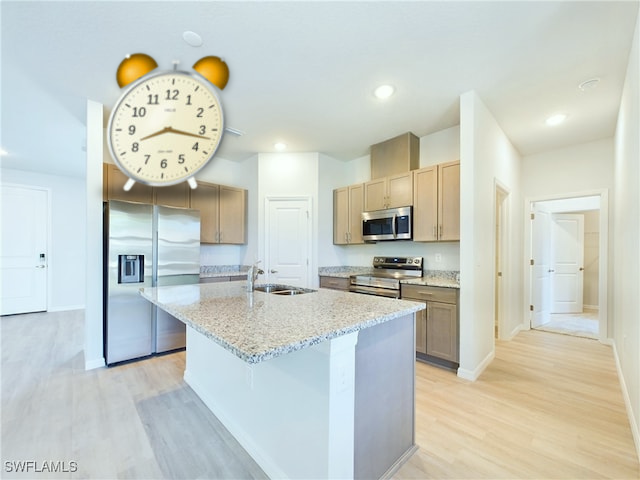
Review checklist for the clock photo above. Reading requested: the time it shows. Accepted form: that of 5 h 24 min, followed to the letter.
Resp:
8 h 17 min
